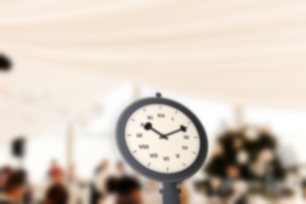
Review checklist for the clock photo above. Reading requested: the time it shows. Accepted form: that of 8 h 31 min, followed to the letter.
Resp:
10 h 11 min
